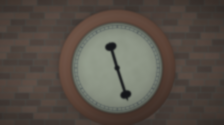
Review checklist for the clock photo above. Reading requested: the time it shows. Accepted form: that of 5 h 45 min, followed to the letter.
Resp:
11 h 27 min
